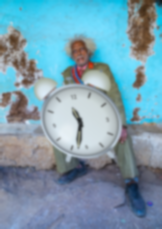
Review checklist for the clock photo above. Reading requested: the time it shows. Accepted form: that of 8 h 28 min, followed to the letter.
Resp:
11 h 33 min
